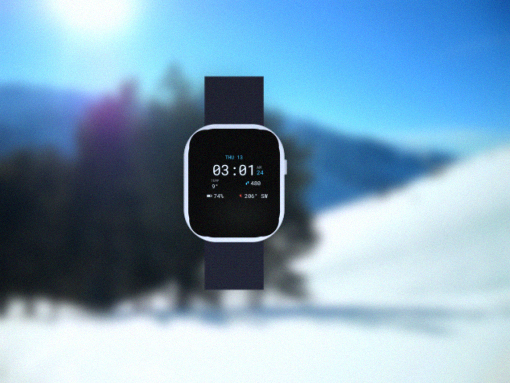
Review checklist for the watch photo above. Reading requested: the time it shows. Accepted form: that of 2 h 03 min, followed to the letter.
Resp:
3 h 01 min
